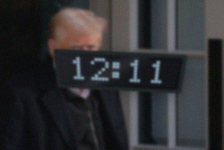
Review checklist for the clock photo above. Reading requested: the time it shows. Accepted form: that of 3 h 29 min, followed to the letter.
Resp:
12 h 11 min
